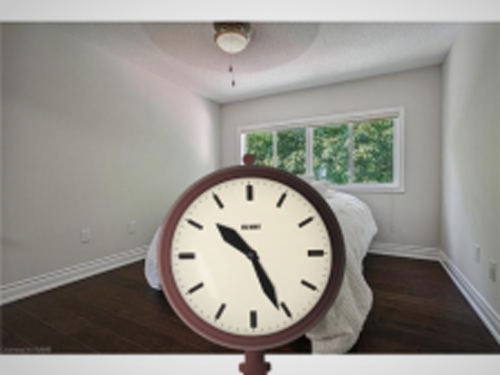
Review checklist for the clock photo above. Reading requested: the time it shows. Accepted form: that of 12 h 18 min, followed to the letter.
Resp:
10 h 26 min
